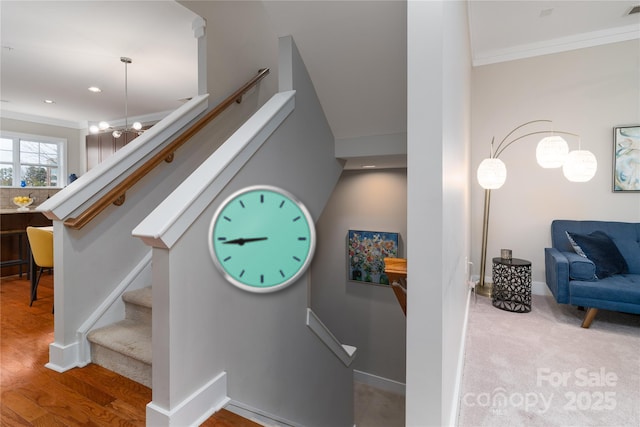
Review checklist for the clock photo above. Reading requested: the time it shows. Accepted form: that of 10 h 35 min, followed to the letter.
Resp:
8 h 44 min
